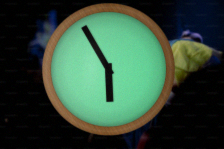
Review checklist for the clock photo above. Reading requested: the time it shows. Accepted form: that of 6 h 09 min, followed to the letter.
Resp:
5 h 55 min
